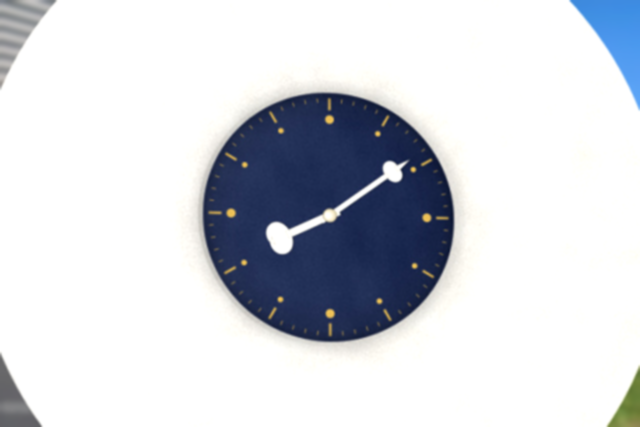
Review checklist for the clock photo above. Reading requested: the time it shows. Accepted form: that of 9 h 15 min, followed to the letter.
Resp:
8 h 09 min
